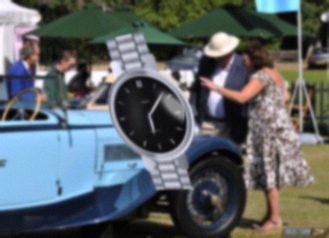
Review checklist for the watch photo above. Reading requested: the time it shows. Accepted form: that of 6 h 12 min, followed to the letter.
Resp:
6 h 08 min
